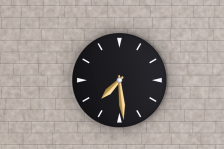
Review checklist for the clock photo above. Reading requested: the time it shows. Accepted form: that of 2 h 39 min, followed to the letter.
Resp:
7 h 29 min
